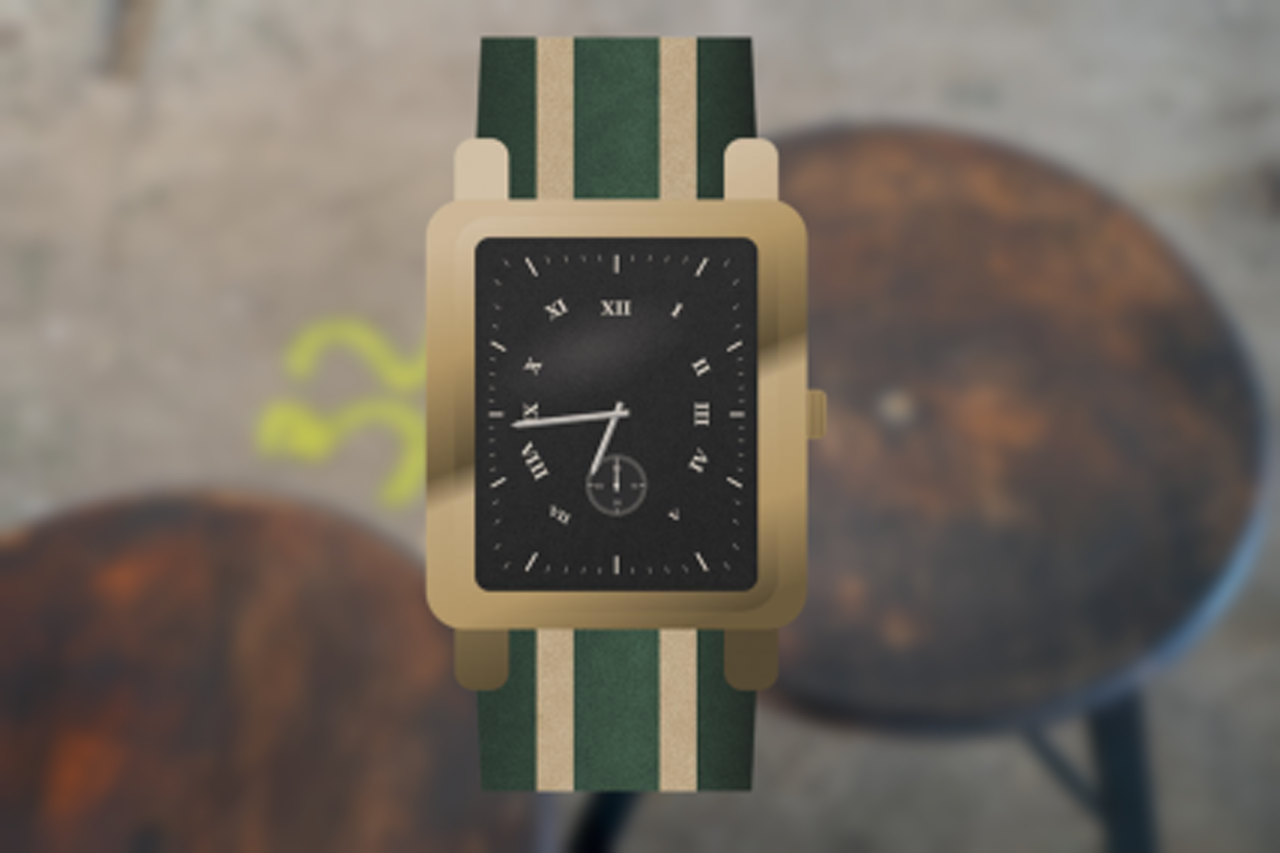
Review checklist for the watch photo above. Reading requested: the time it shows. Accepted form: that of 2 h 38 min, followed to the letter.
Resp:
6 h 44 min
